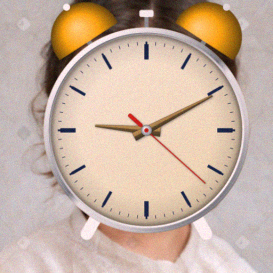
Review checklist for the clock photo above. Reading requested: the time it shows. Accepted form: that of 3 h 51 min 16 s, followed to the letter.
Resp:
9 h 10 min 22 s
